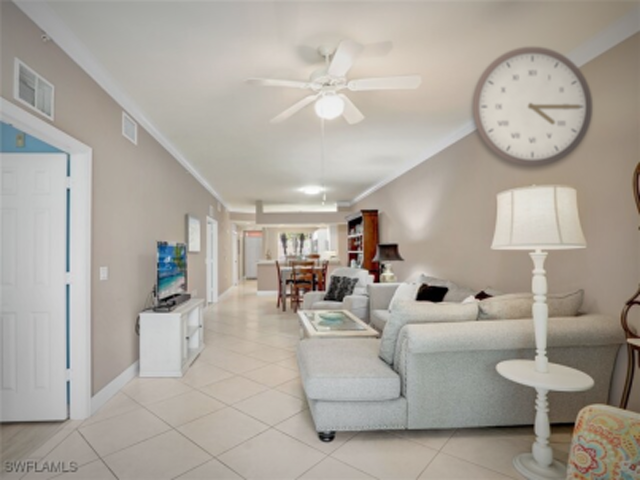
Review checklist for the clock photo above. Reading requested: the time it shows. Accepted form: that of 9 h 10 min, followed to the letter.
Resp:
4 h 15 min
